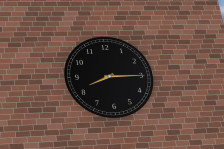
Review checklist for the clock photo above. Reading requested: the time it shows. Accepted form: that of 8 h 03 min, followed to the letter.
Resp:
8 h 15 min
